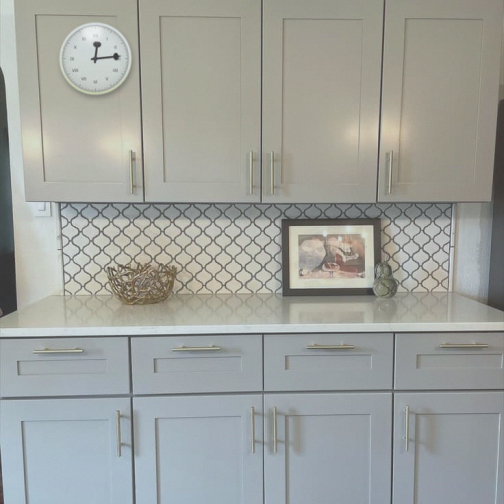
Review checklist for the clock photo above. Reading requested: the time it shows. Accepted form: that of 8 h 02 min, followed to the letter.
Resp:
12 h 14 min
